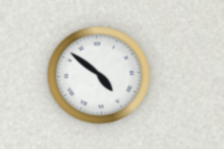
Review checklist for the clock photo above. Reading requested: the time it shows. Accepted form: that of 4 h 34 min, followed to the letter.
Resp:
4 h 52 min
